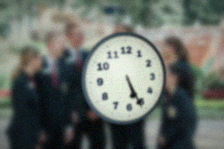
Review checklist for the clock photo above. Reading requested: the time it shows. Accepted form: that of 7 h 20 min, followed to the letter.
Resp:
5 h 26 min
